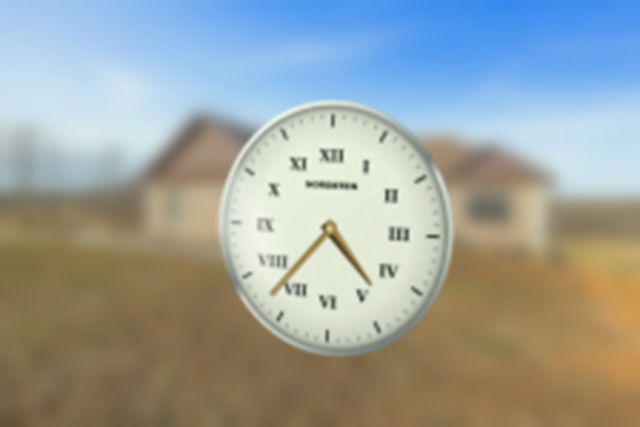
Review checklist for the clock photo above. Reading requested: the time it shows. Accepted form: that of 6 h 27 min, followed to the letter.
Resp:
4 h 37 min
